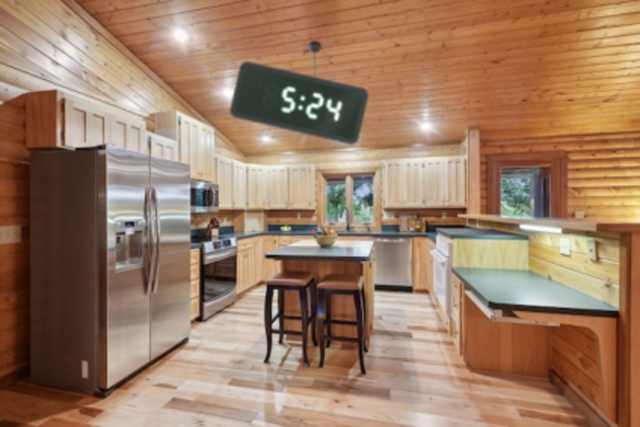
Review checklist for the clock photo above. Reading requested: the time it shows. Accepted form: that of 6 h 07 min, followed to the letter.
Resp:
5 h 24 min
